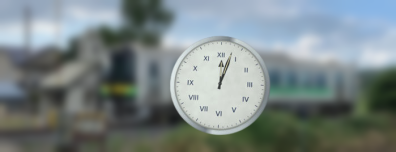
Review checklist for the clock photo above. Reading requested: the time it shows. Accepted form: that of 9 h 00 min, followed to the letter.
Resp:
12 h 03 min
